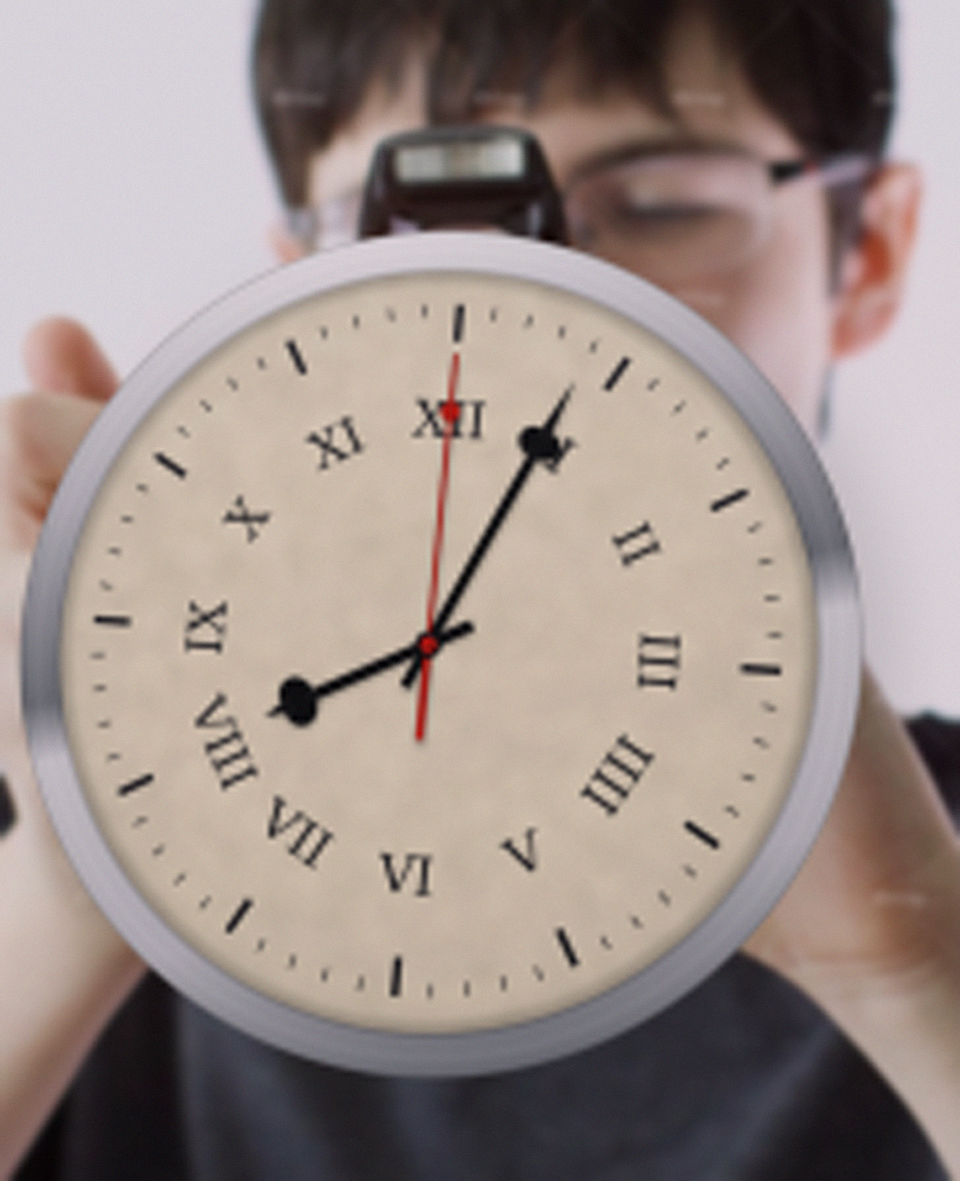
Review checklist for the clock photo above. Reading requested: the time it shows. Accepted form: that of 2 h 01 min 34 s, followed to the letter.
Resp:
8 h 04 min 00 s
